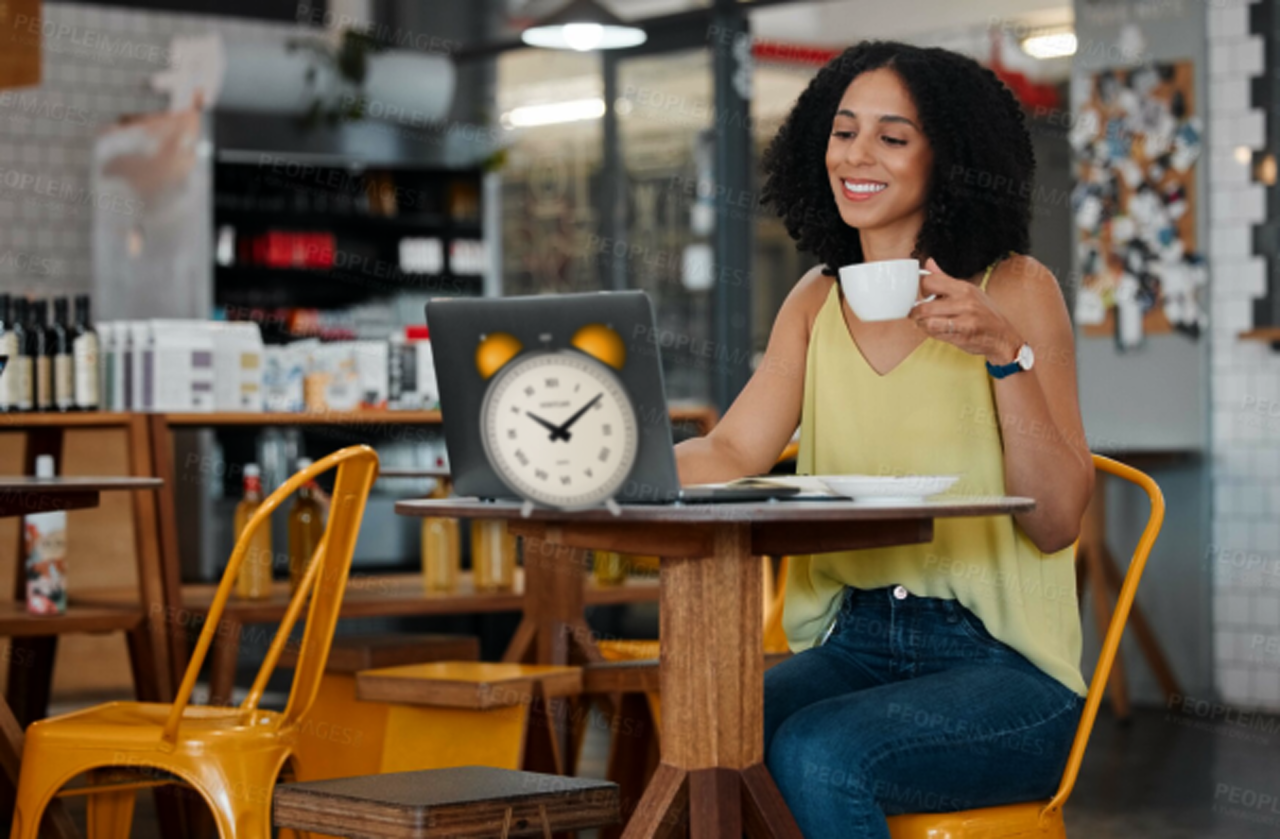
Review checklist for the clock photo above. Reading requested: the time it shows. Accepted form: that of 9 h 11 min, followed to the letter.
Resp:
10 h 09 min
